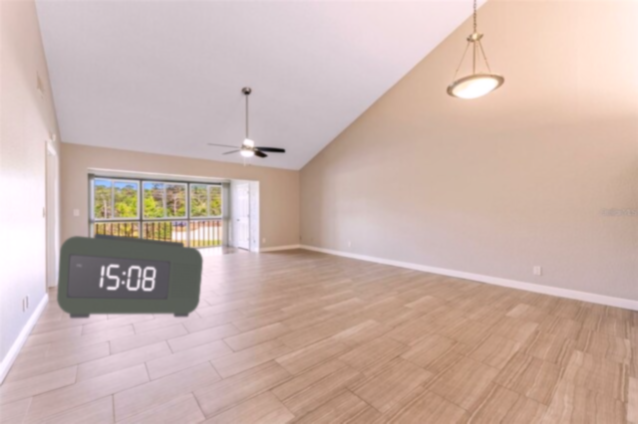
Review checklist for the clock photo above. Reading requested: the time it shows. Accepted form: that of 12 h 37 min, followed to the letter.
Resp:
15 h 08 min
